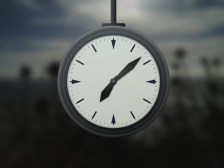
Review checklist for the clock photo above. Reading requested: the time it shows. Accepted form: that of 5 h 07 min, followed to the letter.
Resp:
7 h 08 min
